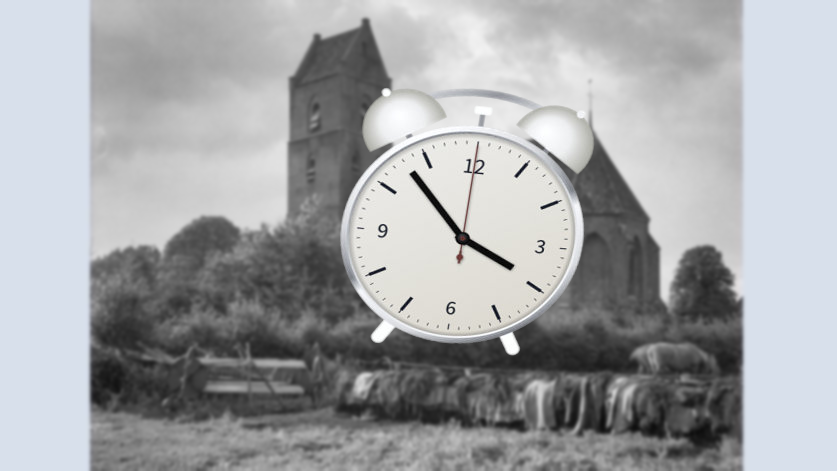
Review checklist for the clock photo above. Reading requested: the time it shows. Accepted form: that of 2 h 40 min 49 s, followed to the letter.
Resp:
3 h 53 min 00 s
